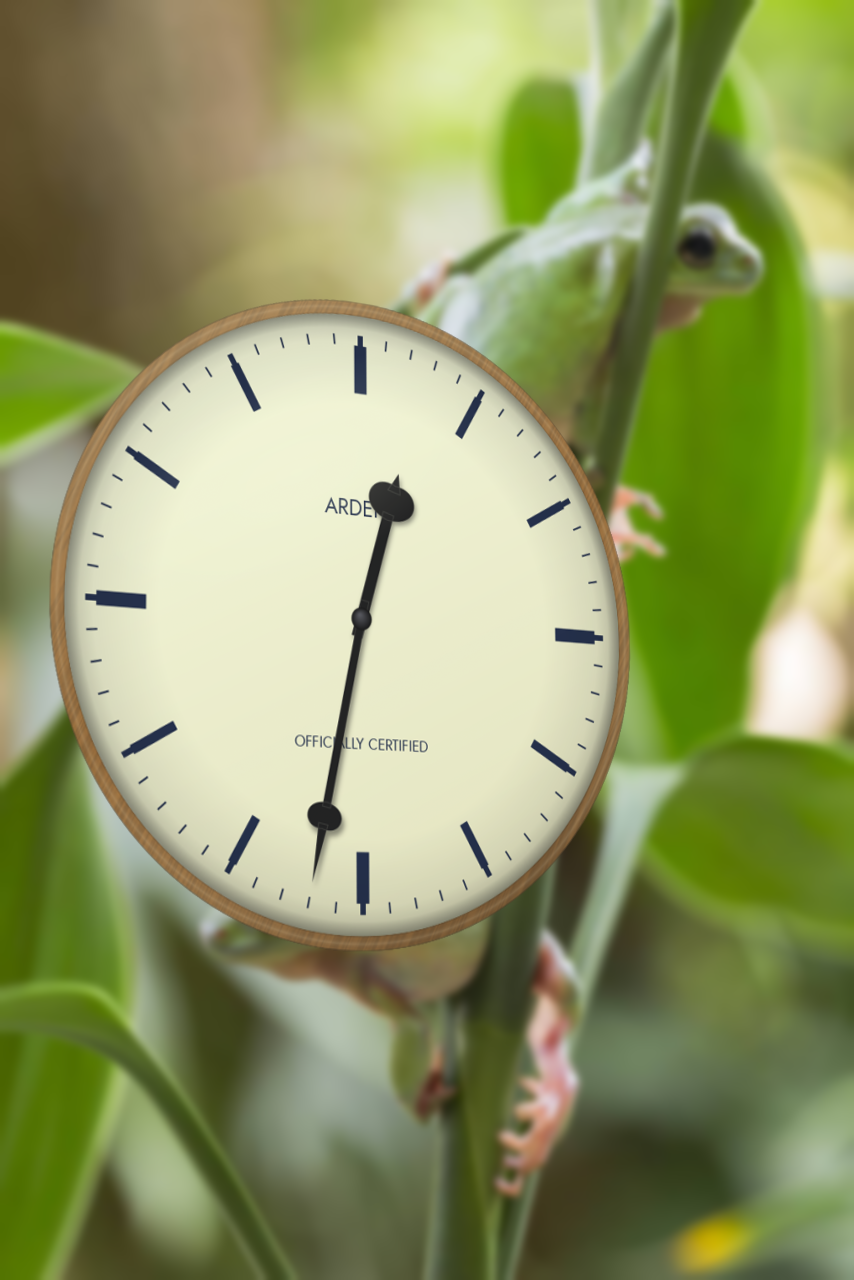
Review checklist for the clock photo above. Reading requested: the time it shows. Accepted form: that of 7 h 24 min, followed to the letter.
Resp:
12 h 32 min
